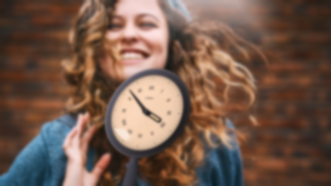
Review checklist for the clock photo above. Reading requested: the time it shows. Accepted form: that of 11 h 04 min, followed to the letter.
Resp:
3 h 52 min
